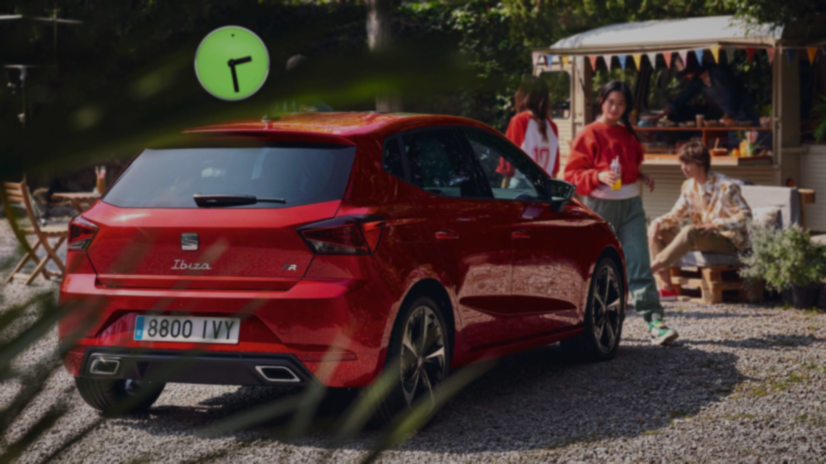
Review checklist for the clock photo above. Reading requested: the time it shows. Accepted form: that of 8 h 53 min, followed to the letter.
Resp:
2 h 28 min
